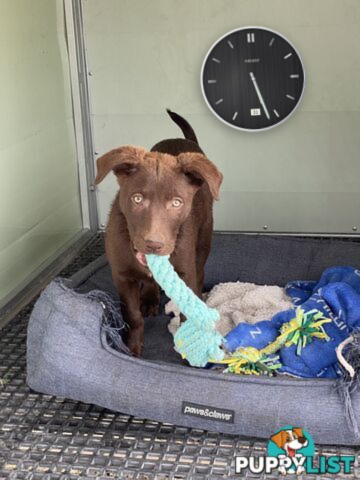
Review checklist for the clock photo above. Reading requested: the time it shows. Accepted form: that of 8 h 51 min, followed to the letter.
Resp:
5 h 27 min
